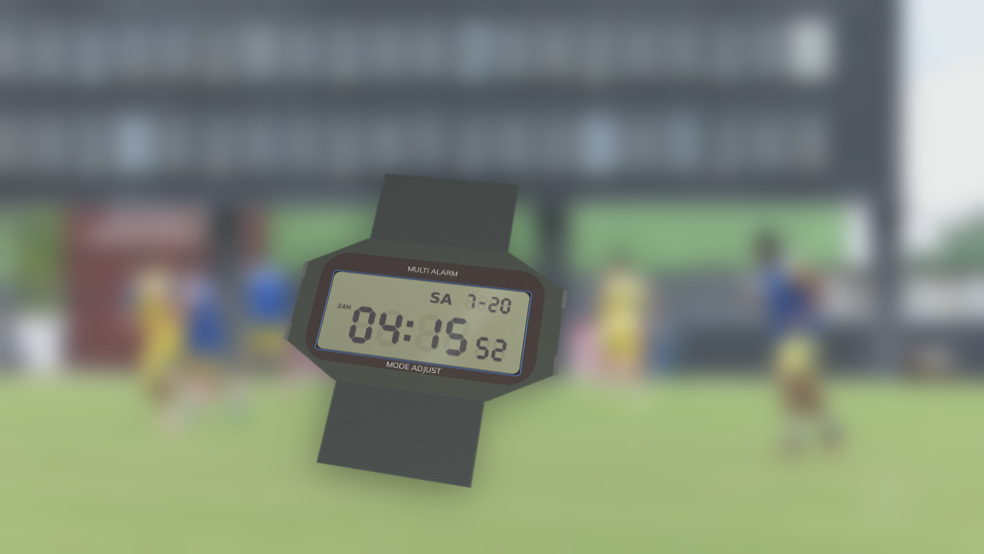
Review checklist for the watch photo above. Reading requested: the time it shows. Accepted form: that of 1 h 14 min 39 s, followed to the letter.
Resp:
4 h 15 min 52 s
